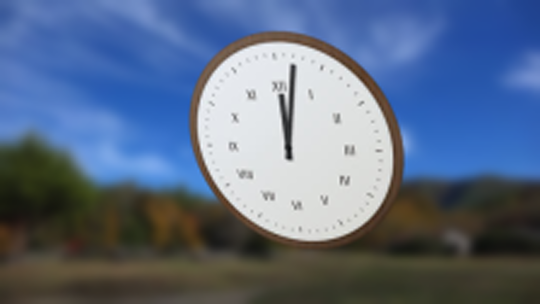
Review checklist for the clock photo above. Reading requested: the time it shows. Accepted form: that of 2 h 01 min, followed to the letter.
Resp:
12 h 02 min
